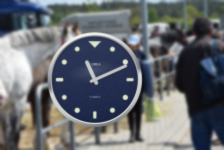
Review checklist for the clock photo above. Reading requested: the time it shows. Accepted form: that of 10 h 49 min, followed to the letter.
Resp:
11 h 11 min
